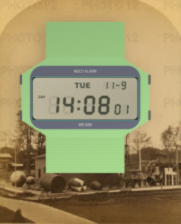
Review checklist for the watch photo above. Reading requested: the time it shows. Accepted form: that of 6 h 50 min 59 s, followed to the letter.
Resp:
14 h 08 min 01 s
